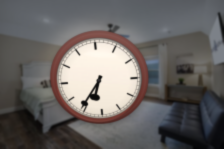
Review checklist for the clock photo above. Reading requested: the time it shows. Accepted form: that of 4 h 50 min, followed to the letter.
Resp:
6 h 36 min
